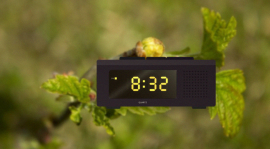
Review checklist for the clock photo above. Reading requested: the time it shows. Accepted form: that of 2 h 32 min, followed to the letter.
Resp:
8 h 32 min
